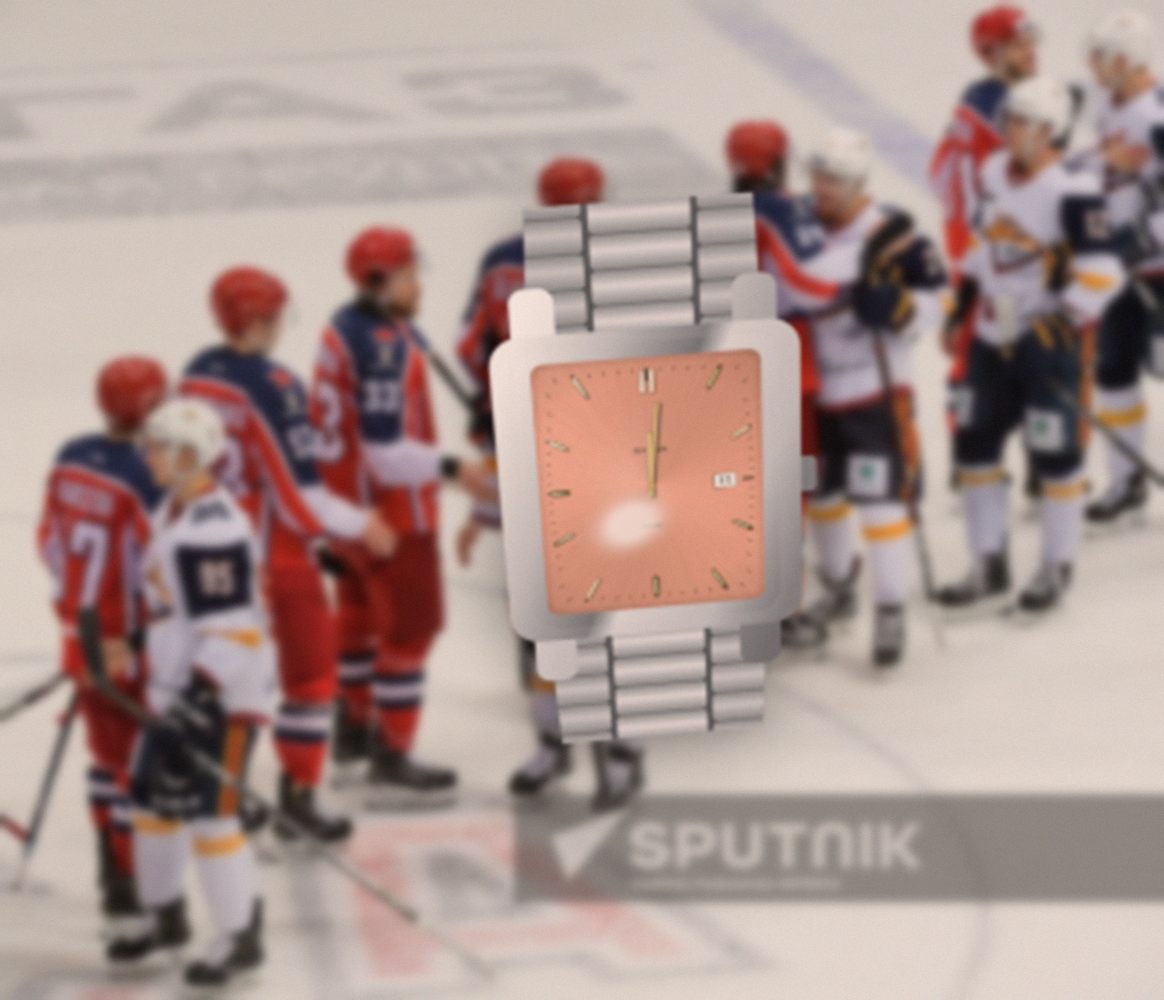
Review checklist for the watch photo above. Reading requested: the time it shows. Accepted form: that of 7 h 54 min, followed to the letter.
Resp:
12 h 01 min
